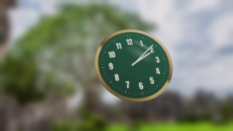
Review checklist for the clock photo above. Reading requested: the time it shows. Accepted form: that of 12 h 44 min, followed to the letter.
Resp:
2 h 09 min
